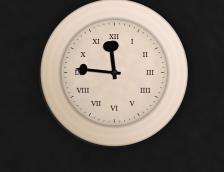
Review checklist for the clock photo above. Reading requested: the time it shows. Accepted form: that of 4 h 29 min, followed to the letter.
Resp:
11 h 46 min
